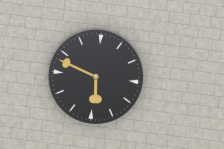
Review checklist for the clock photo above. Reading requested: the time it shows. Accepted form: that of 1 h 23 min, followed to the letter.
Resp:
5 h 48 min
